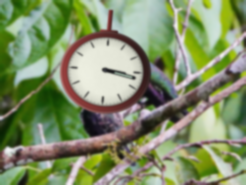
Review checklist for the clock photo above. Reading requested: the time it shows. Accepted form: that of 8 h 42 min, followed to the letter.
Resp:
3 h 17 min
